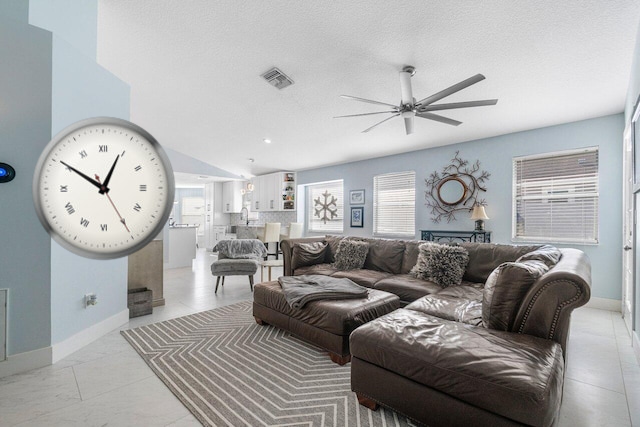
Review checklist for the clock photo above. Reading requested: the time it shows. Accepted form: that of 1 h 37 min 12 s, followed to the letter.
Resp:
12 h 50 min 25 s
